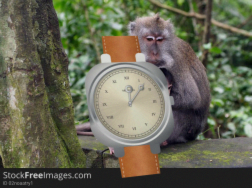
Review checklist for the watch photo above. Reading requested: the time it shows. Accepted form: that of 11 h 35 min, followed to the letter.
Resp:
12 h 07 min
